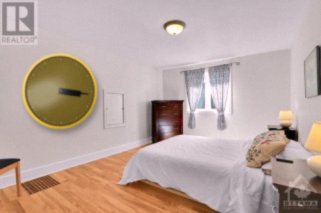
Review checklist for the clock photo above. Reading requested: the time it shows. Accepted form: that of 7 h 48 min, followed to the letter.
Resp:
3 h 16 min
